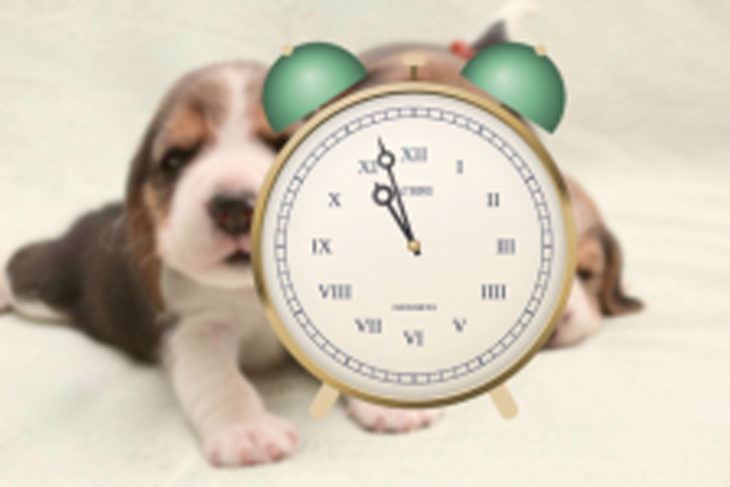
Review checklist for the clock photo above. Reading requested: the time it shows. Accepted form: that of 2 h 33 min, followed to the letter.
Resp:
10 h 57 min
